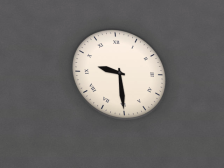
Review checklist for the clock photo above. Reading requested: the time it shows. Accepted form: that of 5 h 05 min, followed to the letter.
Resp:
9 h 30 min
